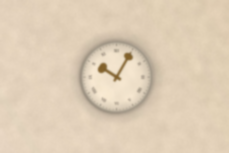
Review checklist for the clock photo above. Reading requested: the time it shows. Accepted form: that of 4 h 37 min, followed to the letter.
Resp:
10 h 05 min
